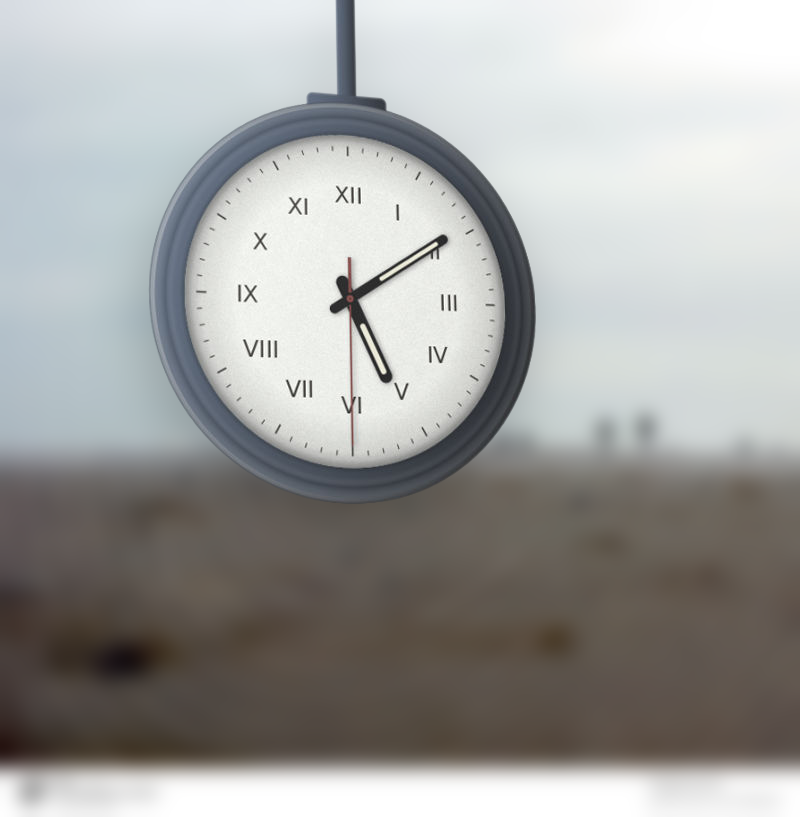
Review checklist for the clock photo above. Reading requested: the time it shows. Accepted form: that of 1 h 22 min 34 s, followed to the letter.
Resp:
5 h 09 min 30 s
